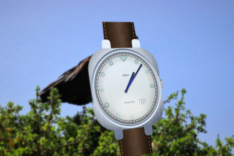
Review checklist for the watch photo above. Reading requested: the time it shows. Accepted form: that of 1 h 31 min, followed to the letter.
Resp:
1 h 07 min
